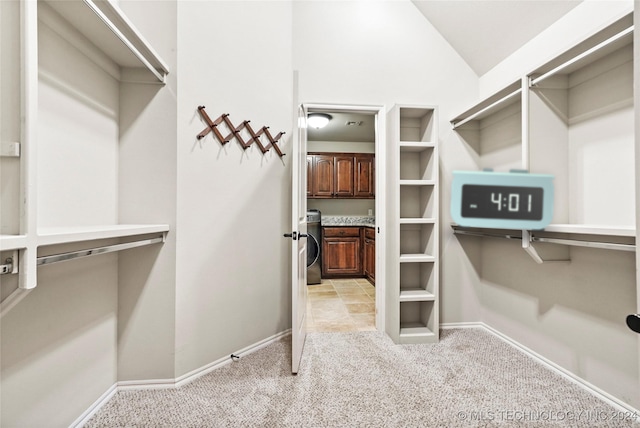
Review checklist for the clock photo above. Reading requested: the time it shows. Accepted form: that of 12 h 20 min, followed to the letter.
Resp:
4 h 01 min
